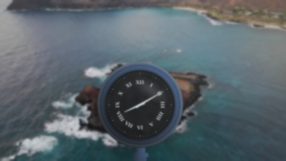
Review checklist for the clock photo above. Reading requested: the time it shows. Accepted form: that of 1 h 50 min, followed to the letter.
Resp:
8 h 10 min
